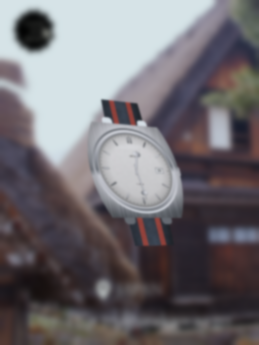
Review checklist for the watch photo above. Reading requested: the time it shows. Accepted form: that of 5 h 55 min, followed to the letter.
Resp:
12 h 29 min
